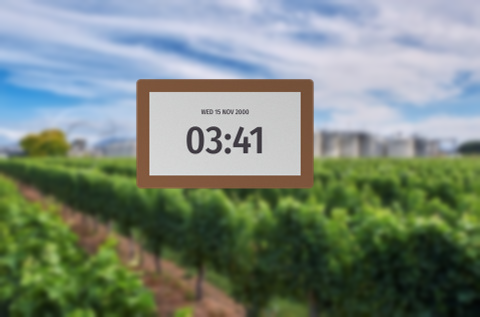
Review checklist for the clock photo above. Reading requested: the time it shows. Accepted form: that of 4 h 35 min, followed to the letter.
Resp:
3 h 41 min
